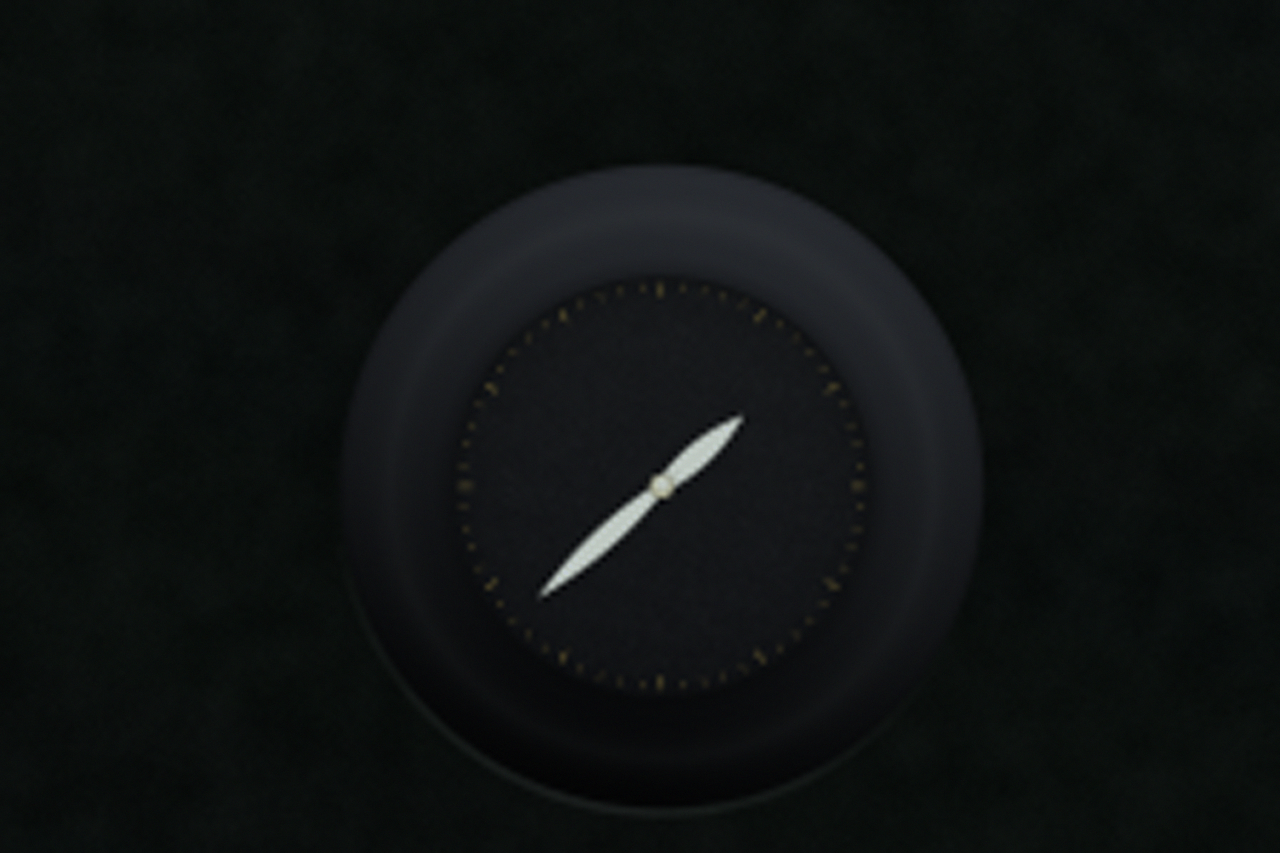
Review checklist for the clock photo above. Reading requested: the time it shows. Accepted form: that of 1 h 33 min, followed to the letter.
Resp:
1 h 38 min
